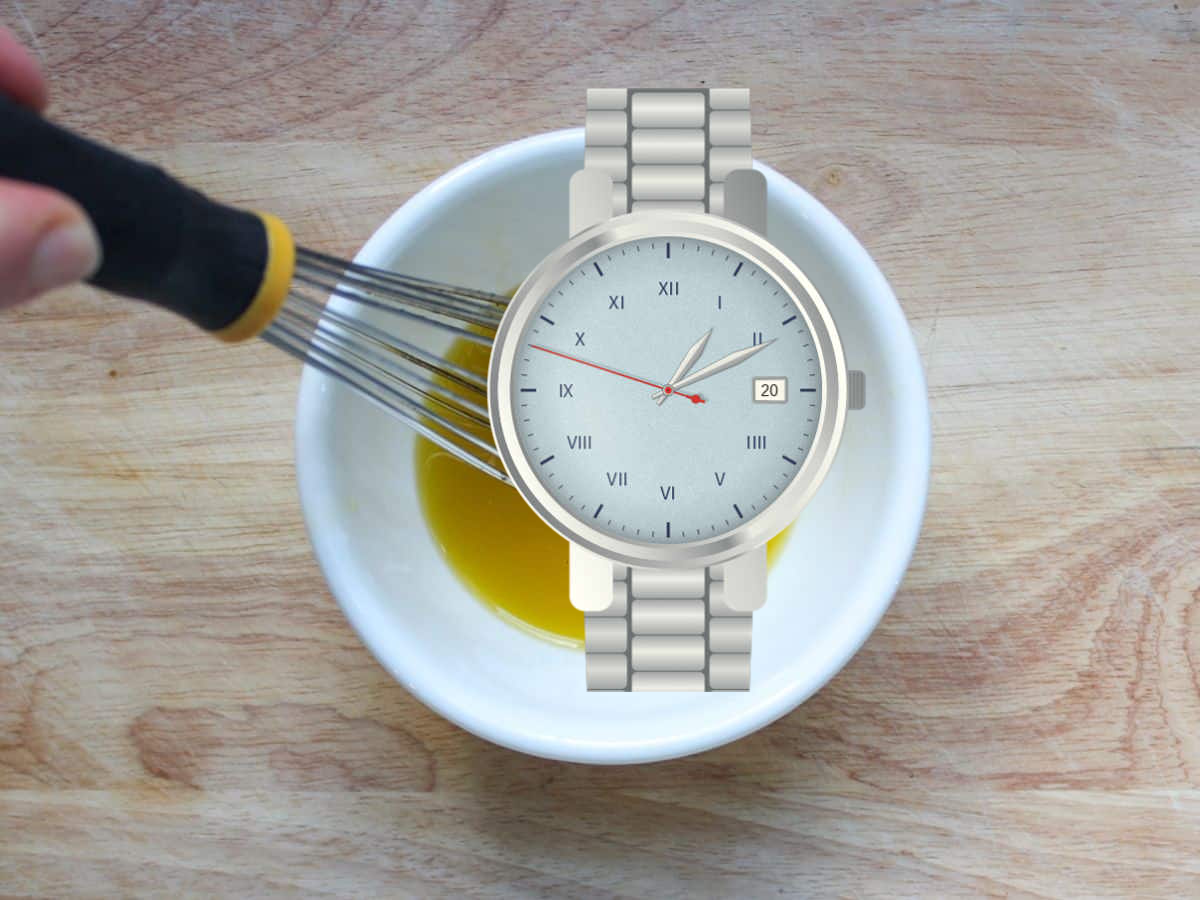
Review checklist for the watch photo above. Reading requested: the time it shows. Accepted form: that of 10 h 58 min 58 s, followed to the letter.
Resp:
1 h 10 min 48 s
